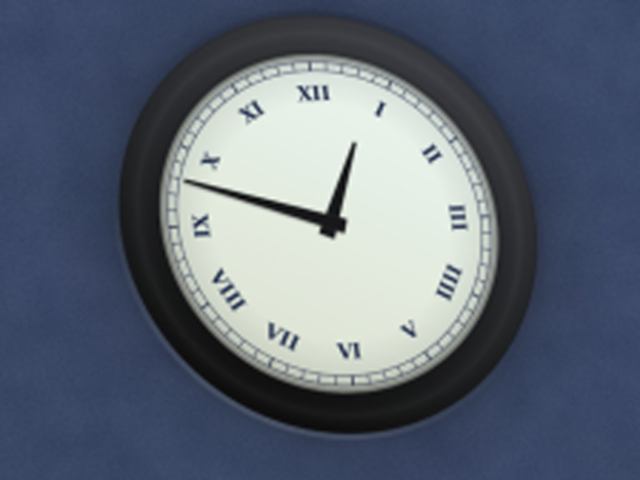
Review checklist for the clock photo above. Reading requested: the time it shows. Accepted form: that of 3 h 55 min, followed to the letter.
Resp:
12 h 48 min
